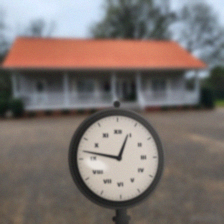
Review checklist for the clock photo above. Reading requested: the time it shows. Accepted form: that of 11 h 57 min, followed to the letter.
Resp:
12 h 47 min
